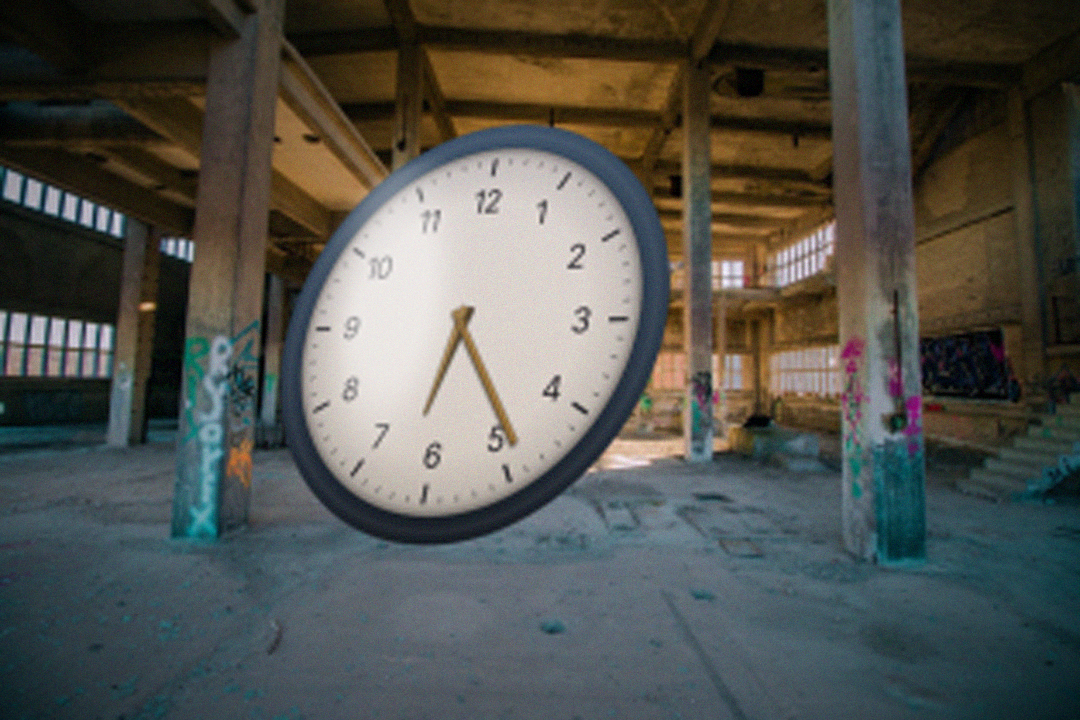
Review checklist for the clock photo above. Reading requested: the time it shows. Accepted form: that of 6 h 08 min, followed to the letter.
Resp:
6 h 24 min
